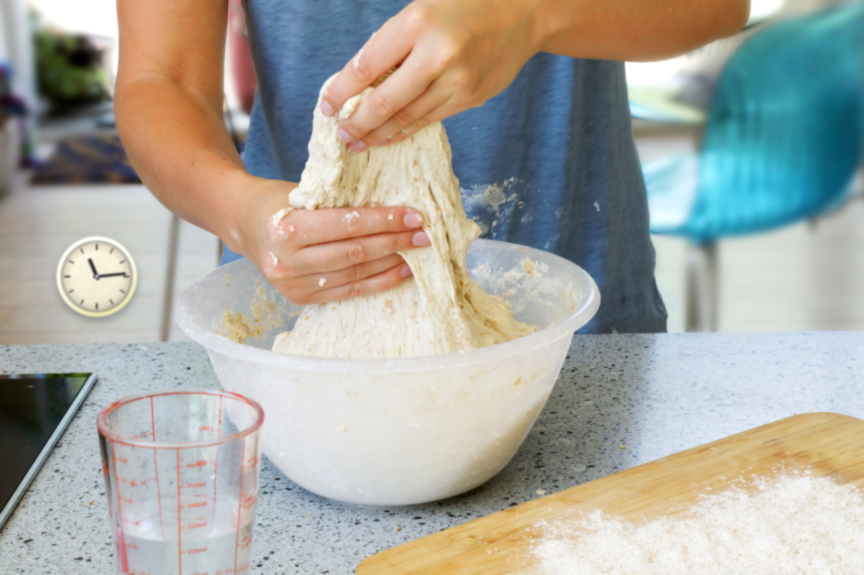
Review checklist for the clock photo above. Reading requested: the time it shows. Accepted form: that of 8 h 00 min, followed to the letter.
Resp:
11 h 14 min
